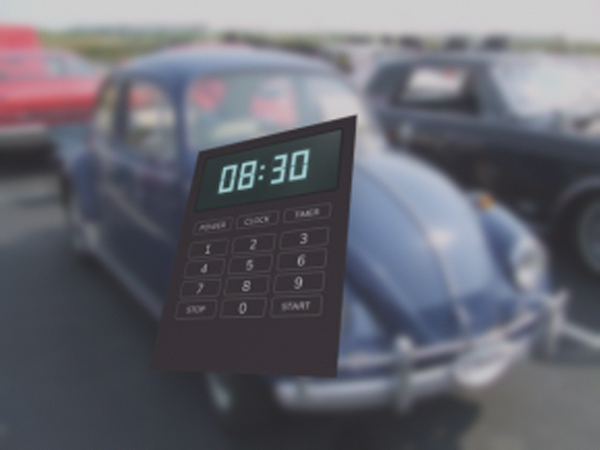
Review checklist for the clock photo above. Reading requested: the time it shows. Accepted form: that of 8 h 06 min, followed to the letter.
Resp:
8 h 30 min
